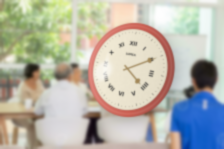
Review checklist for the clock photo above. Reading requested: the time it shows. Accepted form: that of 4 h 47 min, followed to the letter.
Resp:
4 h 10 min
